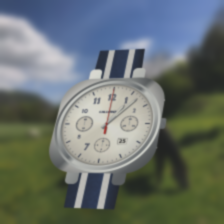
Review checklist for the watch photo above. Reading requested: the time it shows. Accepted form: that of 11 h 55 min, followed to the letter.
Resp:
1 h 07 min
